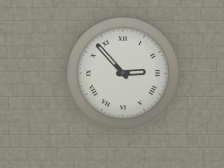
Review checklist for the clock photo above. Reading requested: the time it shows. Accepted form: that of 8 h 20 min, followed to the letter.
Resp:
2 h 53 min
